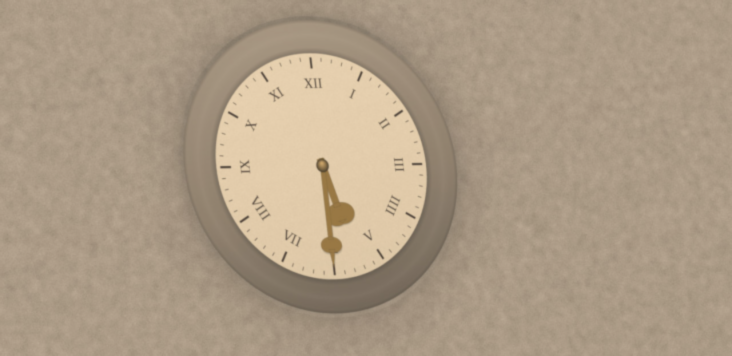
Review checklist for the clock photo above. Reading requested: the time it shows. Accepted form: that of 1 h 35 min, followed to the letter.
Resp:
5 h 30 min
